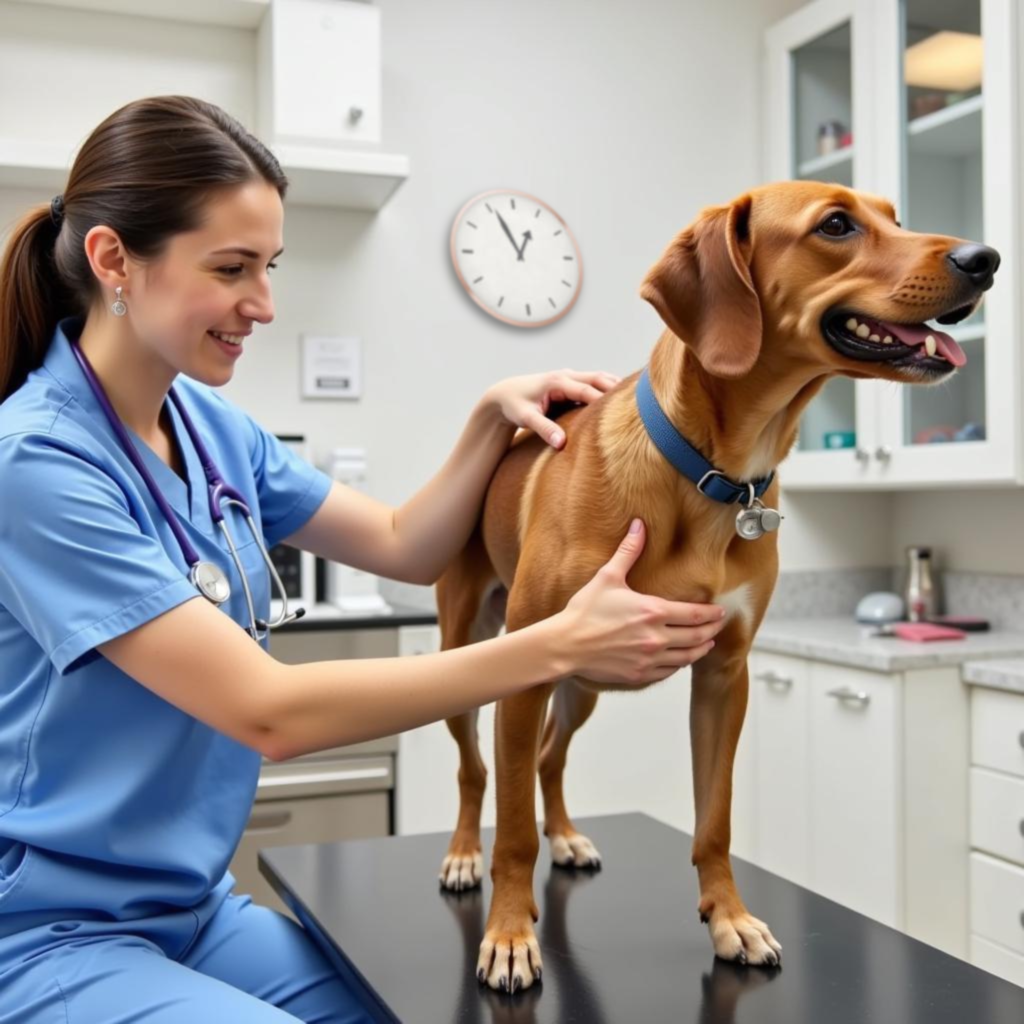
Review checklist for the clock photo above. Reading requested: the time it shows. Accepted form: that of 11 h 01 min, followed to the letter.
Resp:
12 h 56 min
